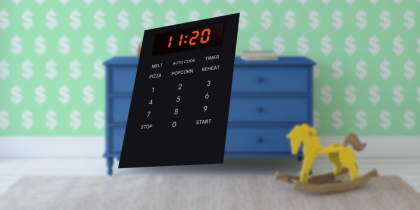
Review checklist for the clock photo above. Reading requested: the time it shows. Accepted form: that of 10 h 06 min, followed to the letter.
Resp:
11 h 20 min
